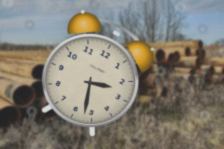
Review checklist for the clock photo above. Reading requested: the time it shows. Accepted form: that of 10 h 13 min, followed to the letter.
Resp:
2 h 27 min
